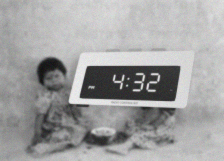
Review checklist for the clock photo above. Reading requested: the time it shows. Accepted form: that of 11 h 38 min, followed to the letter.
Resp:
4 h 32 min
